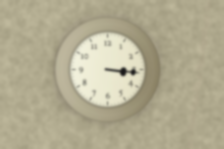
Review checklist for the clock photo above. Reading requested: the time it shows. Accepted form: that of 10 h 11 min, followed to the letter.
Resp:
3 h 16 min
